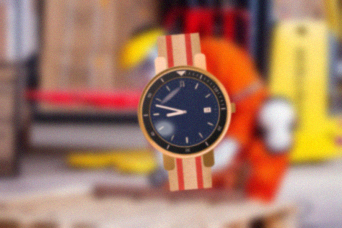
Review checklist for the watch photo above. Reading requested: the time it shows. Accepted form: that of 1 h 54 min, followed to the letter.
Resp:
8 h 48 min
